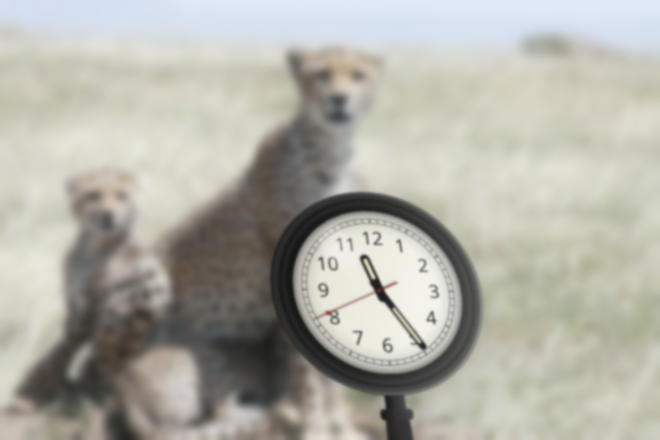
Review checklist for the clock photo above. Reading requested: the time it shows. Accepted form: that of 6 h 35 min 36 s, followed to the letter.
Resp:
11 h 24 min 41 s
